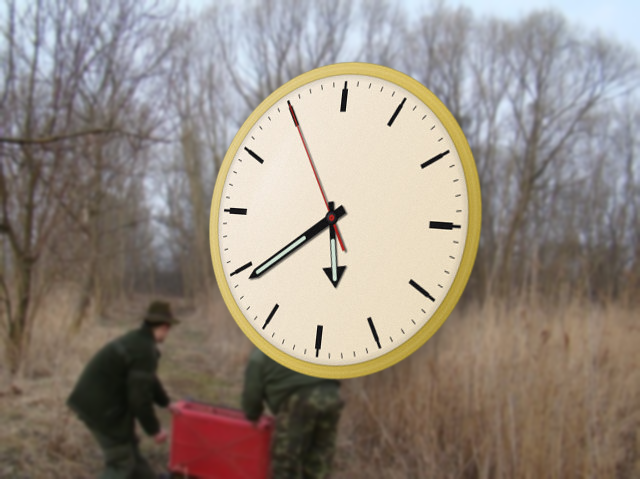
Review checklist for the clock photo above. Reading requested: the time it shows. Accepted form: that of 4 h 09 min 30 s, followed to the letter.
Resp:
5 h 38 min 55 s
